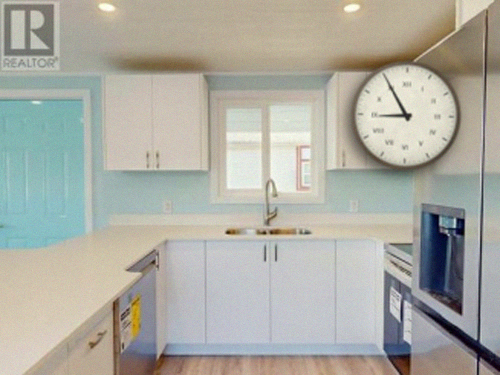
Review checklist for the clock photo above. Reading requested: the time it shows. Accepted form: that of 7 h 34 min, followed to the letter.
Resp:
8 h 55 min
